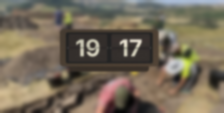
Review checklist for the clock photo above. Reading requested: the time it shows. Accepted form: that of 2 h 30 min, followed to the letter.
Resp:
19 h 17 min
